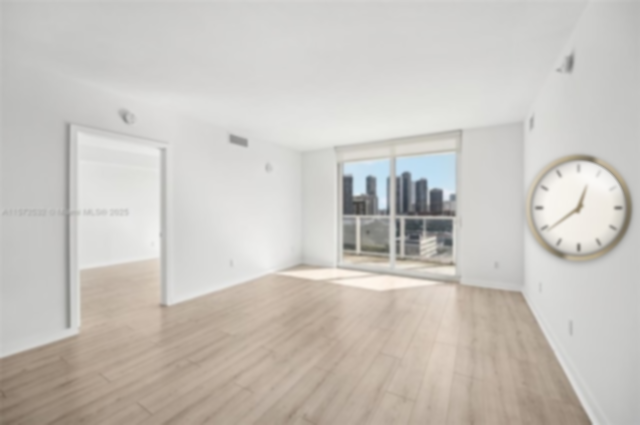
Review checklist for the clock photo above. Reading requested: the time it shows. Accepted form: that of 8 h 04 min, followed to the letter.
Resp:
12 h 39 min
